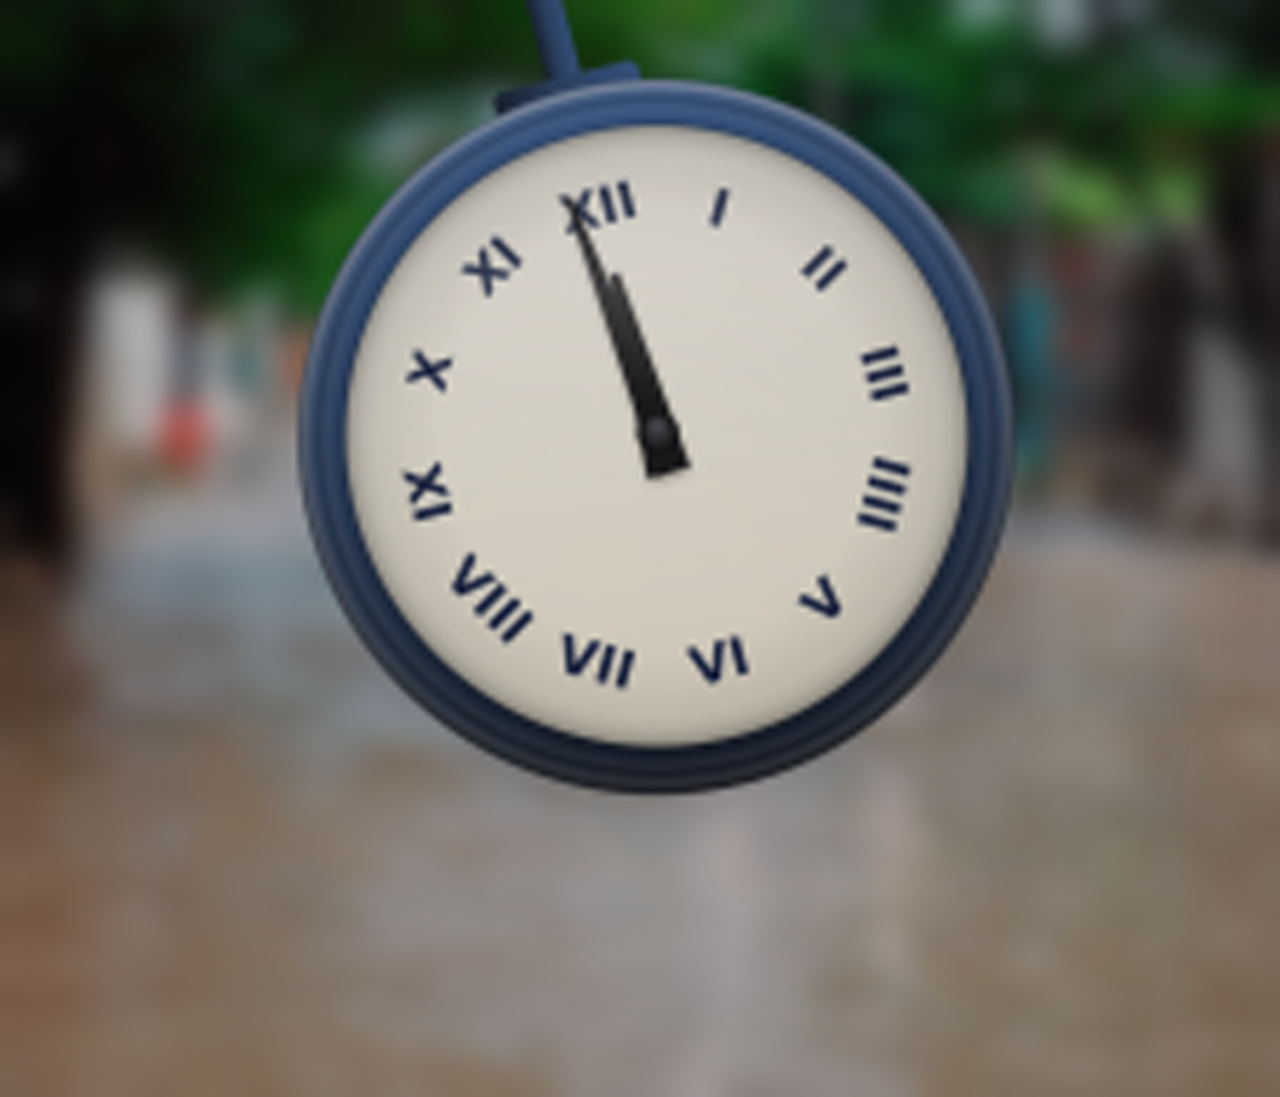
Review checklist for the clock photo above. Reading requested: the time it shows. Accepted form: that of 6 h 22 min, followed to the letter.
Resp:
11 h 59 min
